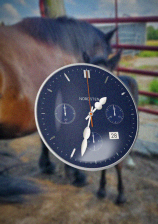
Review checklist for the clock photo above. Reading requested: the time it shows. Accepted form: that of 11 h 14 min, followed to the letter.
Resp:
1 h 33 min
